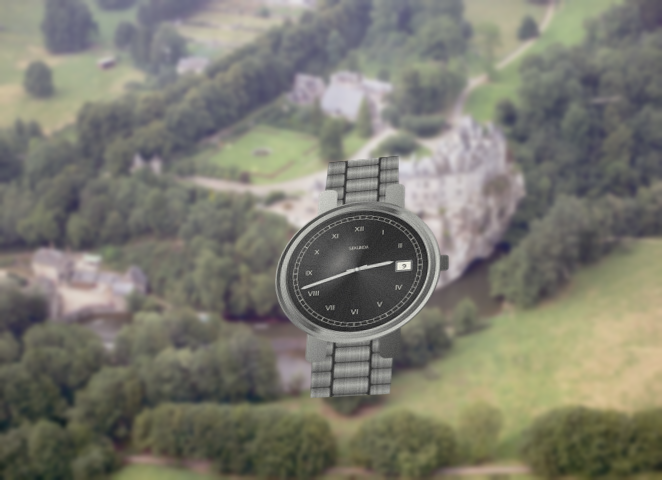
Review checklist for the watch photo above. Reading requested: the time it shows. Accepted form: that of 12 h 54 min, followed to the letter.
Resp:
2 h 42 min
